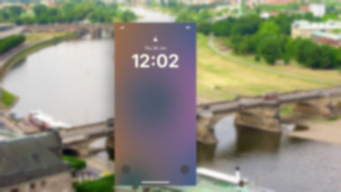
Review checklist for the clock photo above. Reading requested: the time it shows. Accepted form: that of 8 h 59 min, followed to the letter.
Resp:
12 h 02 min
